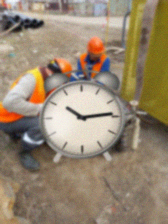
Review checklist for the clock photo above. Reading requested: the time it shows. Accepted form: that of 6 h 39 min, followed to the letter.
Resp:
10 h 14 min
